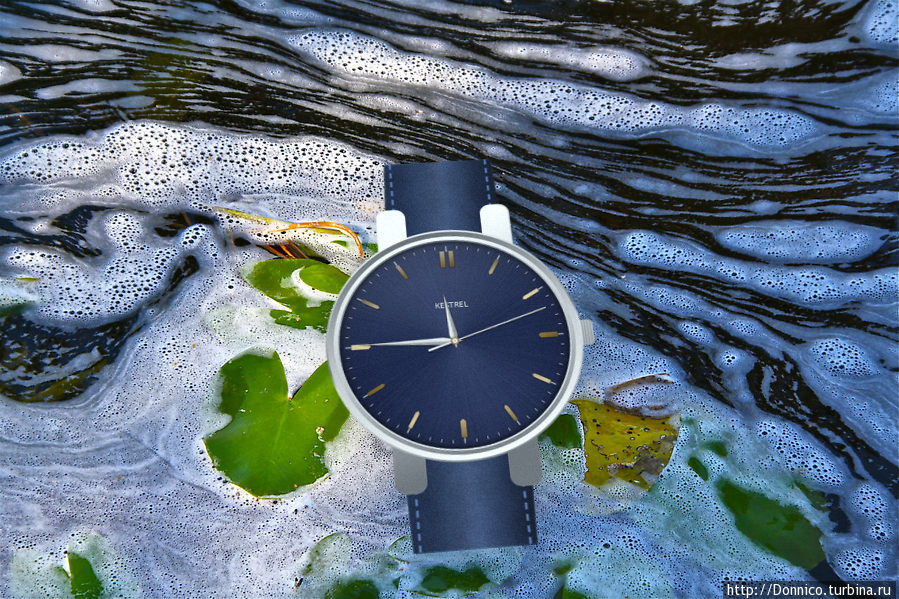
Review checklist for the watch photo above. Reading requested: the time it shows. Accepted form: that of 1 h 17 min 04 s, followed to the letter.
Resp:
11 h 45 min 12 s
